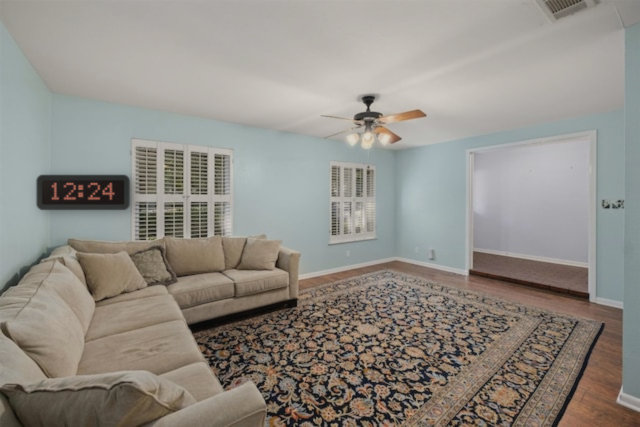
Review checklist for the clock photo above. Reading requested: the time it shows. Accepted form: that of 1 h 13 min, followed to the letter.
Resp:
12 h 24 min
